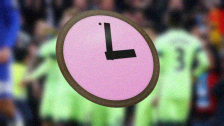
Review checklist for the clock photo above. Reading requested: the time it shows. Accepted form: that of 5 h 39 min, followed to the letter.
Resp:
3 h 02 min
